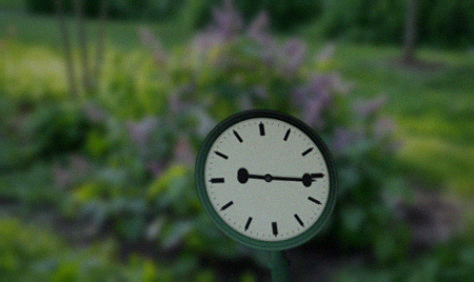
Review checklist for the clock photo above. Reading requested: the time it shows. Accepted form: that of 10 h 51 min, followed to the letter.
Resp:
9 h 16 min
